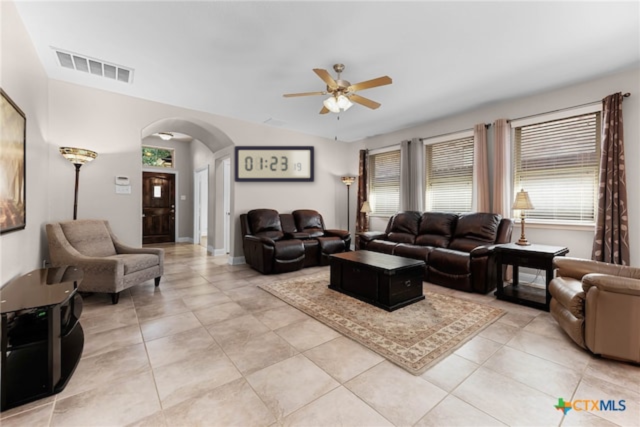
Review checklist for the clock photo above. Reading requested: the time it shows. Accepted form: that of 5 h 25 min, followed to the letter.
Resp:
1 h 23 min
